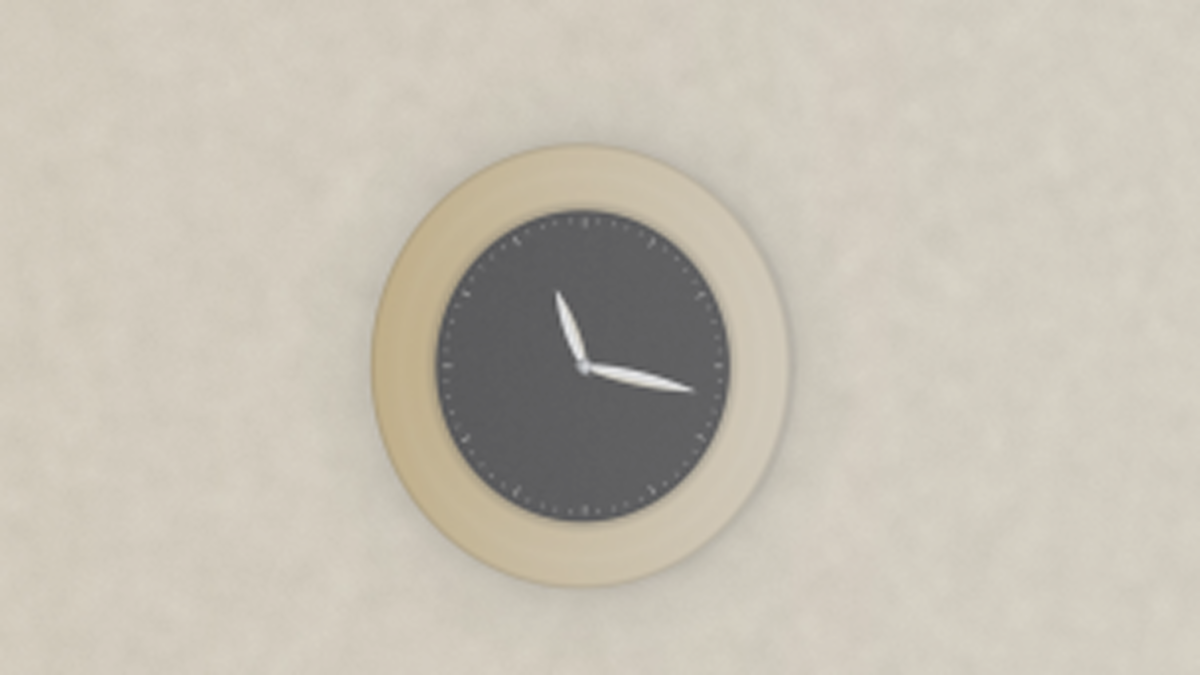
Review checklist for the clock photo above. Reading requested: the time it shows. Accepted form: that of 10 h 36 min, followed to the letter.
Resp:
11 h 17 min
